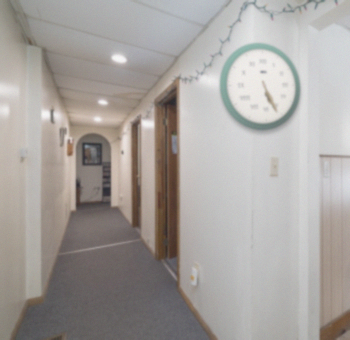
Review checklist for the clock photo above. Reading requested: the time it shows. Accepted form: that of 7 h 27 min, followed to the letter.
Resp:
5 h 26 min
